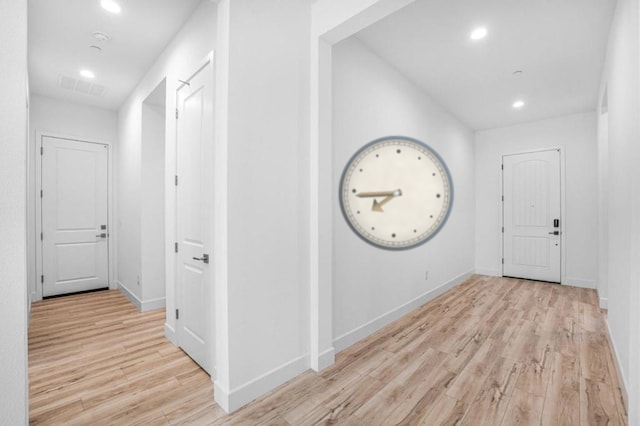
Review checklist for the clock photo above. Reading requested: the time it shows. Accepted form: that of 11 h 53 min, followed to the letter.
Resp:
7 h 44 min
